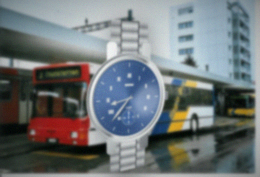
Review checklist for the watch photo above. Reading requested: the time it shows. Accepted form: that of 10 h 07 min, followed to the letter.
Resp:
8 h 37 min
